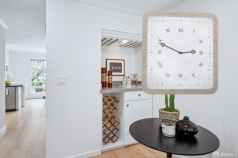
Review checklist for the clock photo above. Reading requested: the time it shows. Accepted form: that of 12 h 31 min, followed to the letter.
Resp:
2 h 49 min
